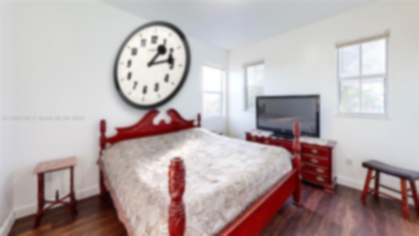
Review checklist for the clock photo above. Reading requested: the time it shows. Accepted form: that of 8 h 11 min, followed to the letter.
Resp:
1 h 13 min
